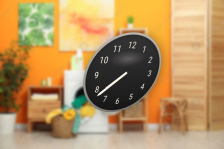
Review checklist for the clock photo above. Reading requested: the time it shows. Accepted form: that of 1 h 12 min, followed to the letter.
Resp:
7 h 38 min
